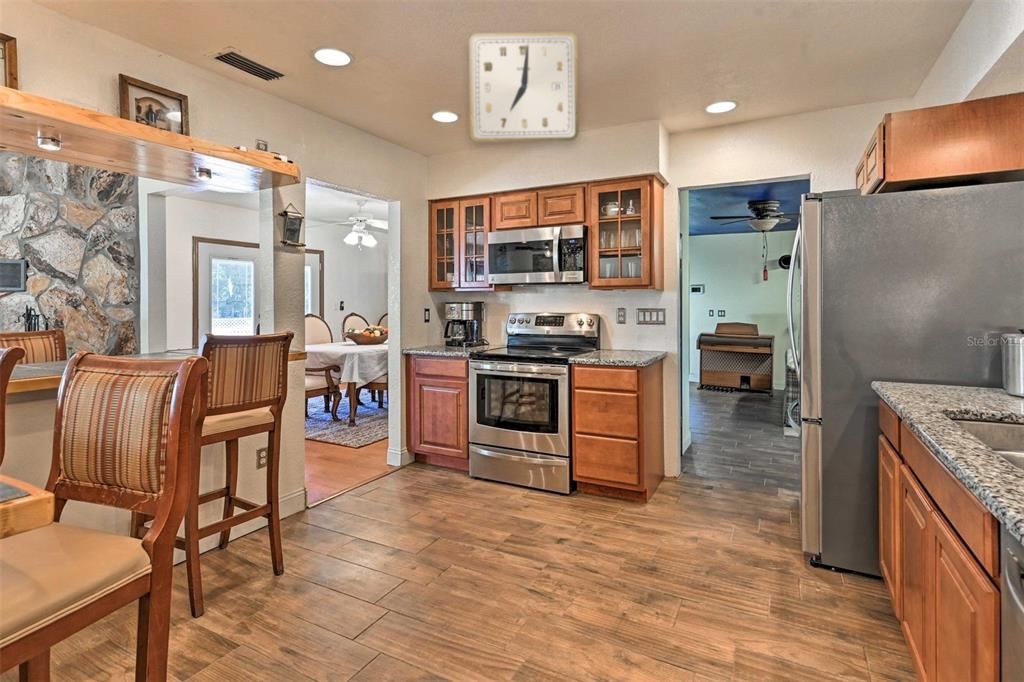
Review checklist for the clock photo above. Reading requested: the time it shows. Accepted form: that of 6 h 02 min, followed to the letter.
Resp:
7 h 01 min
